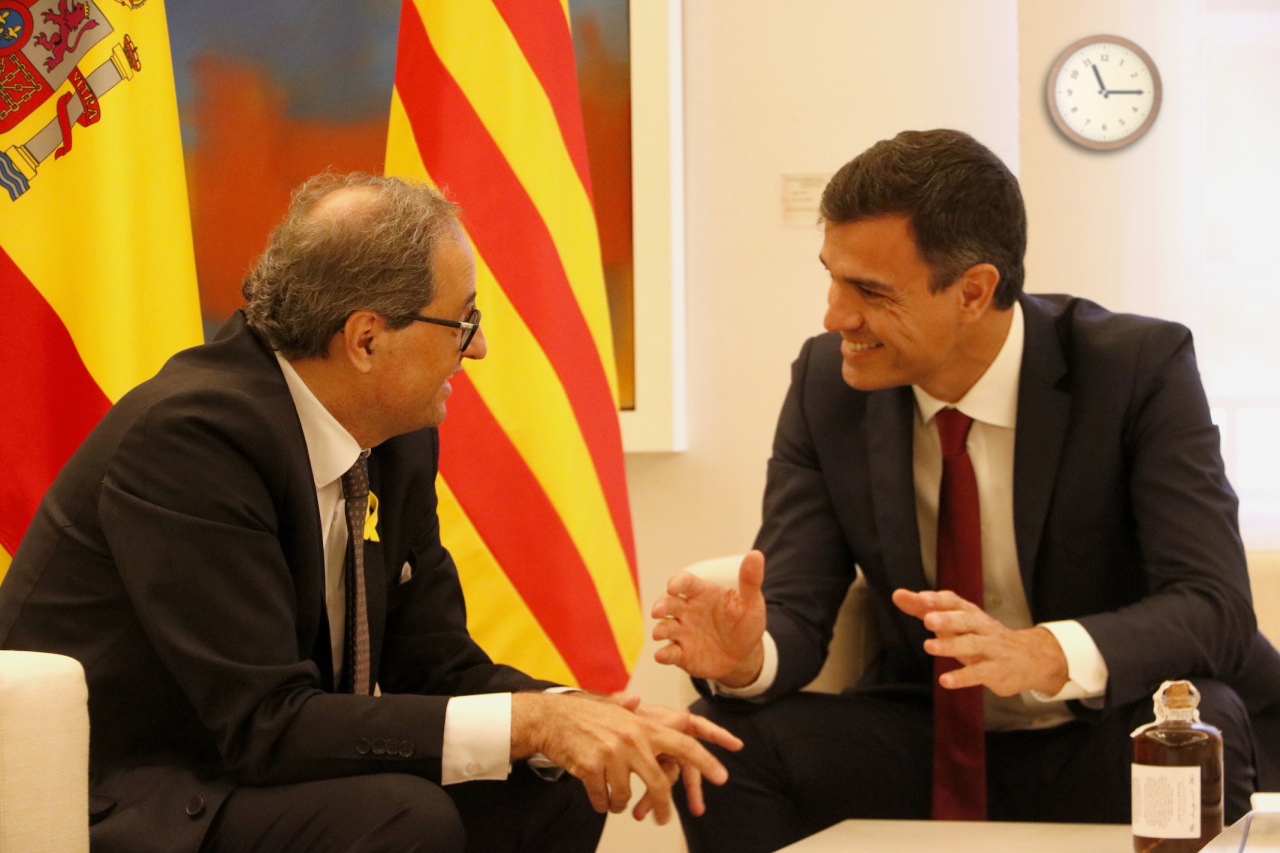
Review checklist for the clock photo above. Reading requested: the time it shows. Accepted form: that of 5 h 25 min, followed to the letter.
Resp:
11 h 15 min
